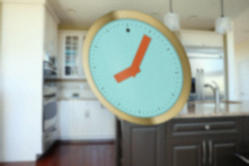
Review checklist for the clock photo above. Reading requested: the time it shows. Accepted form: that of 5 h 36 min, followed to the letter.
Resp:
8 h 05 min
